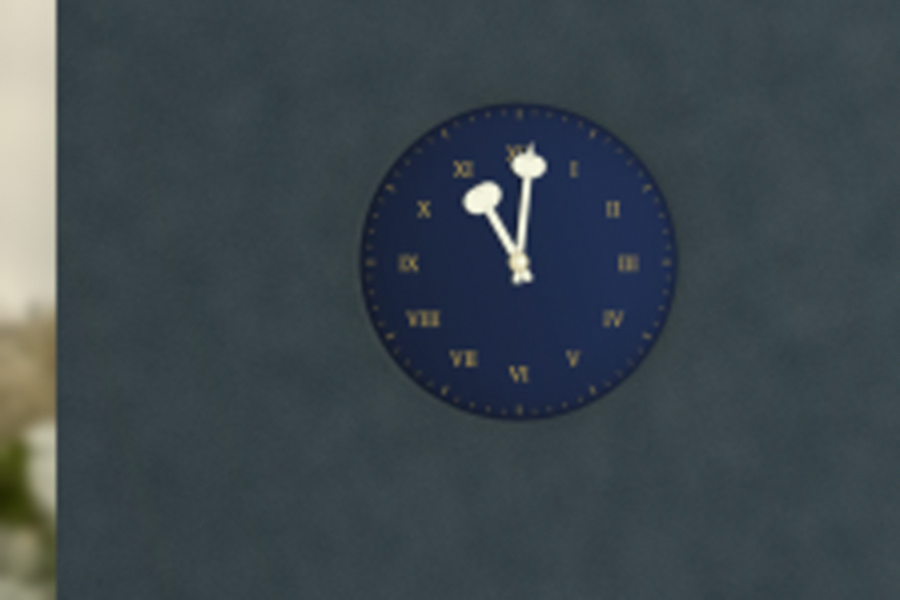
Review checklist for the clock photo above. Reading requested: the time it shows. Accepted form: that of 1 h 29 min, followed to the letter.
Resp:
11 h 01 min
